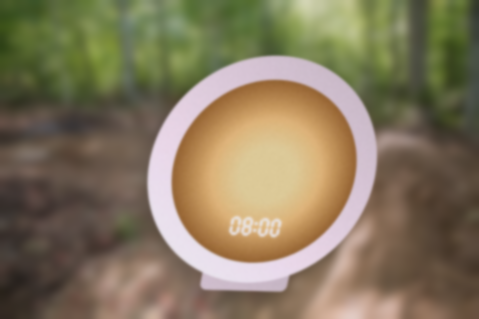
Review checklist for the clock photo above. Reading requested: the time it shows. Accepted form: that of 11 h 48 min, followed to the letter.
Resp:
8 h 00 min
